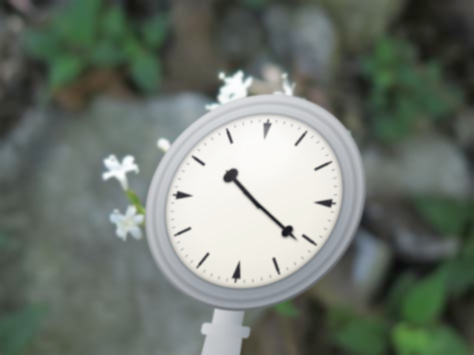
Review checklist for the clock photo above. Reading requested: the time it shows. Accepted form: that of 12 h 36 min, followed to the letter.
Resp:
10 h 21 min
